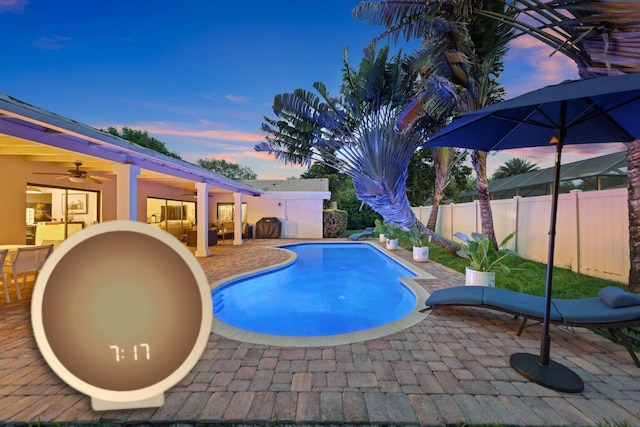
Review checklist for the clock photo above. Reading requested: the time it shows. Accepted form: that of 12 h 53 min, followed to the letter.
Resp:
7 h 17 min
